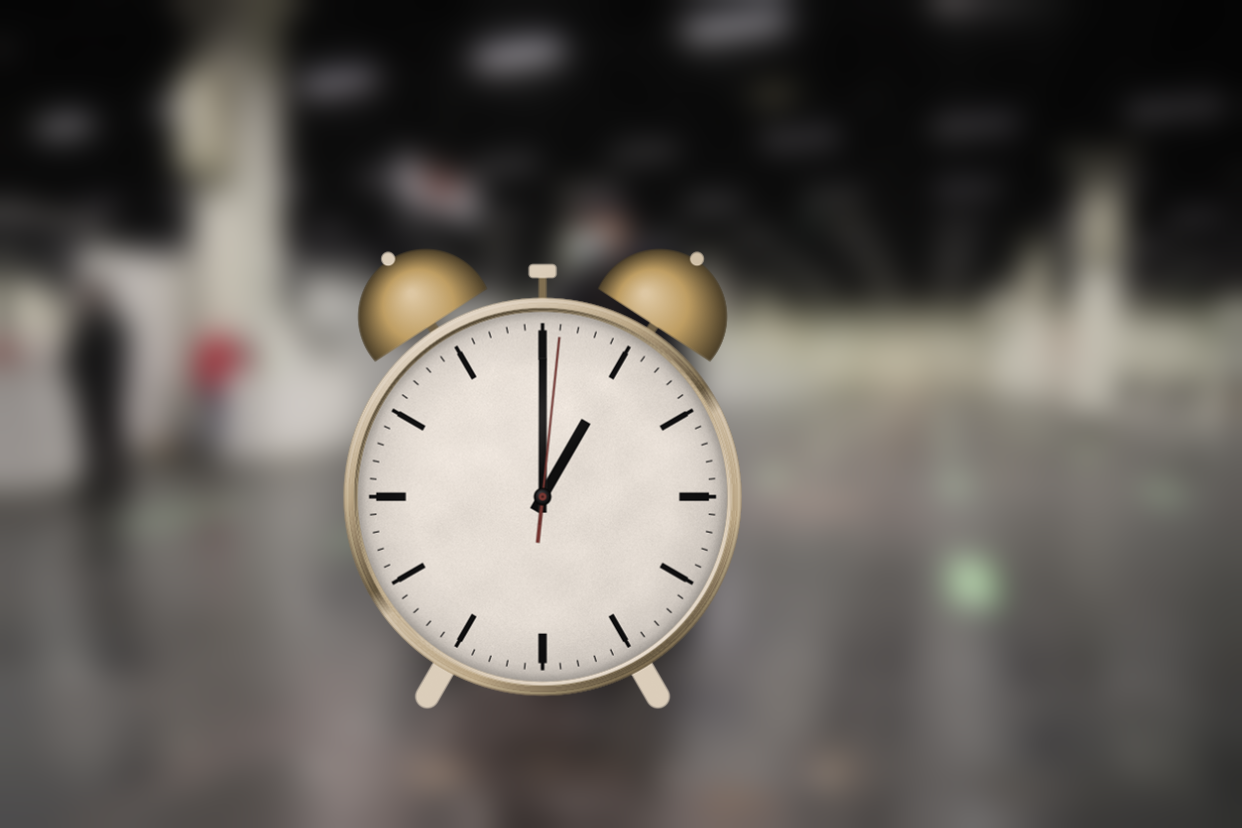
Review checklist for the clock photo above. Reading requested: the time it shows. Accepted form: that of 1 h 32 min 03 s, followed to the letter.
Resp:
1 h 00 min 01 s
